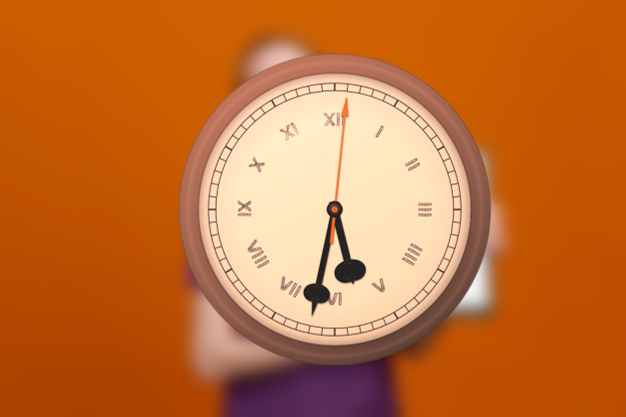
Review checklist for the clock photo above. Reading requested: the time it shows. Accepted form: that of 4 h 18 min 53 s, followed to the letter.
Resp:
5 h 32 min 01 s
